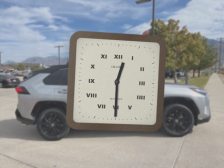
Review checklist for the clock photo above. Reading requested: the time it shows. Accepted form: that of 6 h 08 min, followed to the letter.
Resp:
12 h 30 min
